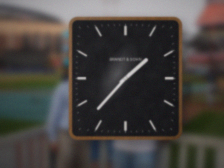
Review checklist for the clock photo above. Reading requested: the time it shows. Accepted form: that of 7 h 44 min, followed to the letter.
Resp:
1 h 37 min
